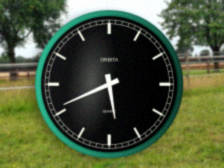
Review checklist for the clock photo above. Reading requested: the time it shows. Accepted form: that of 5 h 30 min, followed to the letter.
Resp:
5 h 41 min
